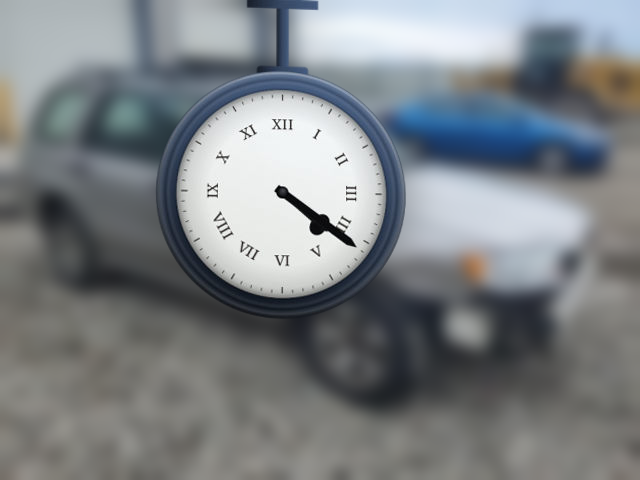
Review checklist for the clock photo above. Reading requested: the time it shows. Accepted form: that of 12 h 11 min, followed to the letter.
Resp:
4 h 21 min
